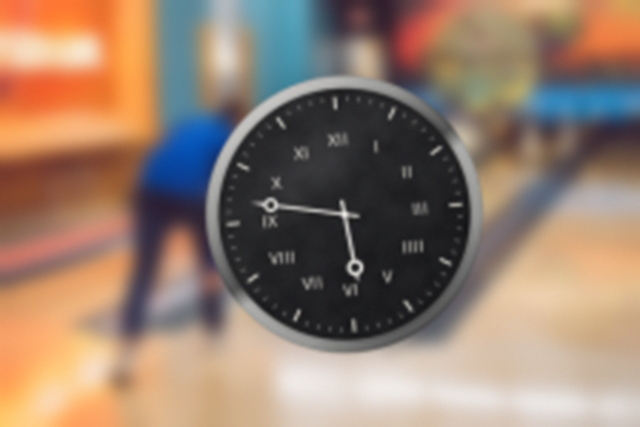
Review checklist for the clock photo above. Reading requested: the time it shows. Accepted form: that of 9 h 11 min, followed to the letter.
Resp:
5 h 47 min
